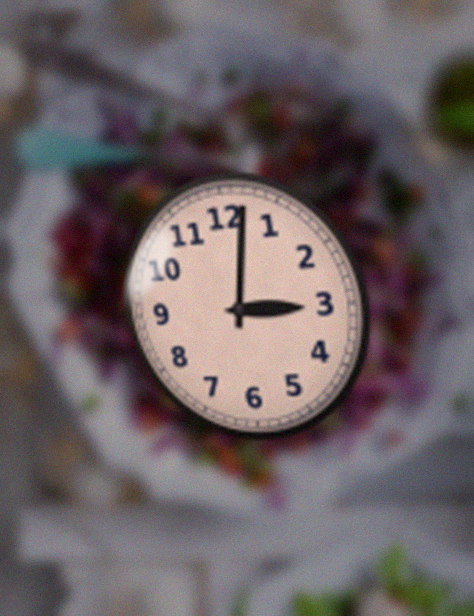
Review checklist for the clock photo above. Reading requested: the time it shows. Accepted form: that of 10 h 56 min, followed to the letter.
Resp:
3 h 02 min
